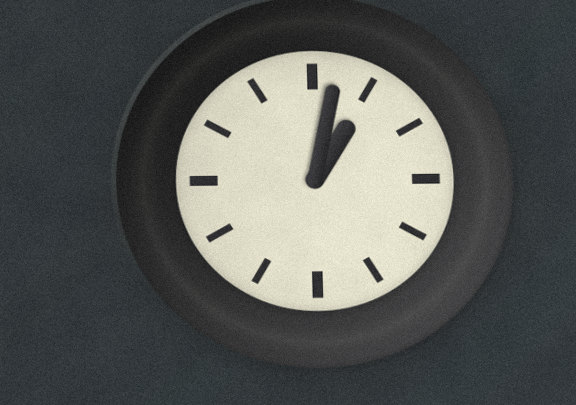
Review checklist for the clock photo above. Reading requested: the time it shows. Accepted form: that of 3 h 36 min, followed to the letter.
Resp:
1 h 02 min
